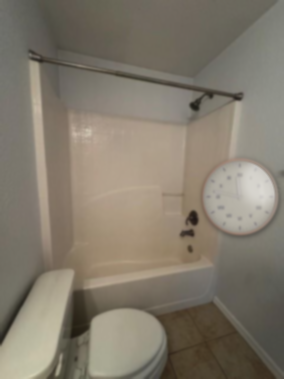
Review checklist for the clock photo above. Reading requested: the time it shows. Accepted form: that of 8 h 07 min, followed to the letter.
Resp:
11 h 47 min
